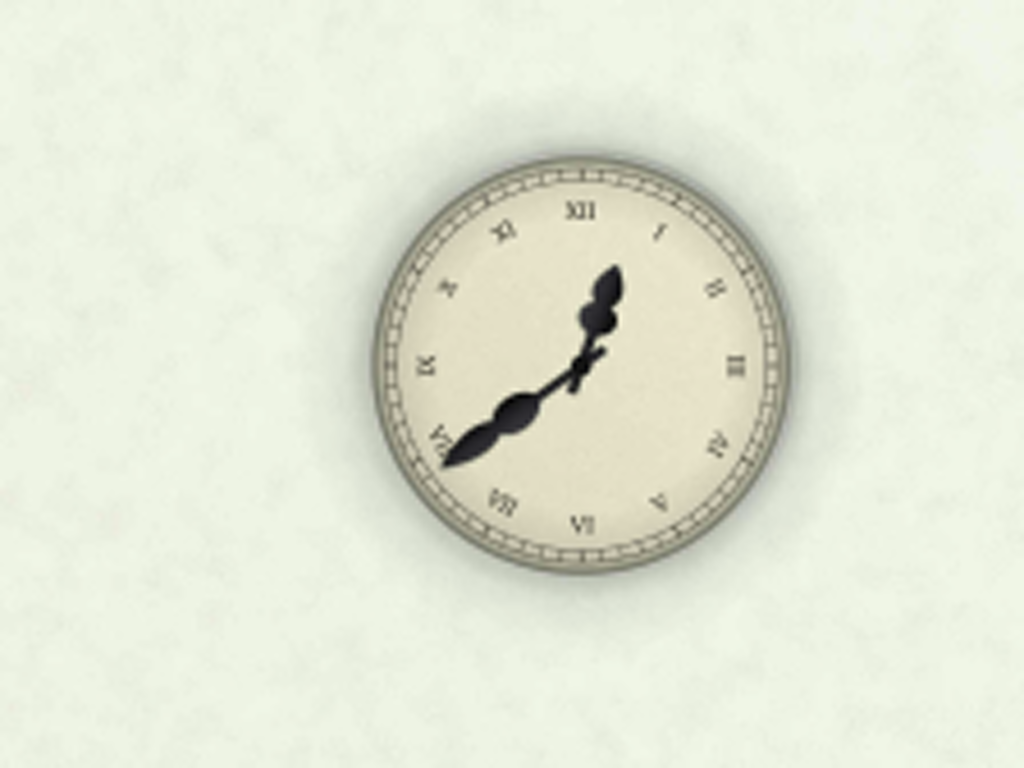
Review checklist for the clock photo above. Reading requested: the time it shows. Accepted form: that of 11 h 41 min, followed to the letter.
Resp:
12 h 39 min
